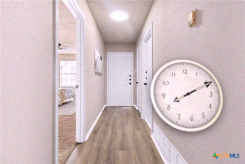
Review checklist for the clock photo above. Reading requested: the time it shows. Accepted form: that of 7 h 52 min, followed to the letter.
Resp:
8 h 11 min
